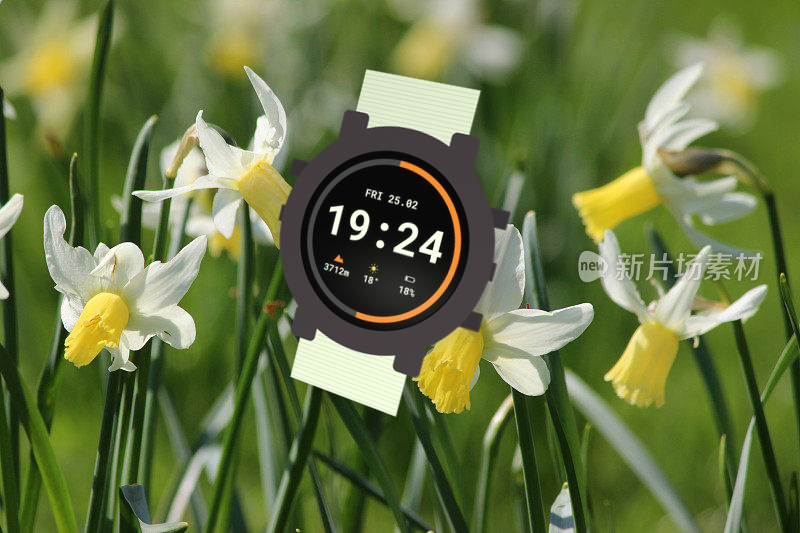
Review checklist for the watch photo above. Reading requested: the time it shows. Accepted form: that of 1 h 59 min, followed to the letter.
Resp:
19 h 24 min
